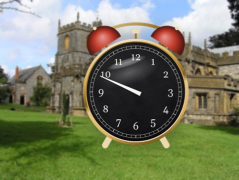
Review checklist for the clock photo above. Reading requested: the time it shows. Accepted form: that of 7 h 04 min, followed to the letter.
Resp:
9 h 49 min
